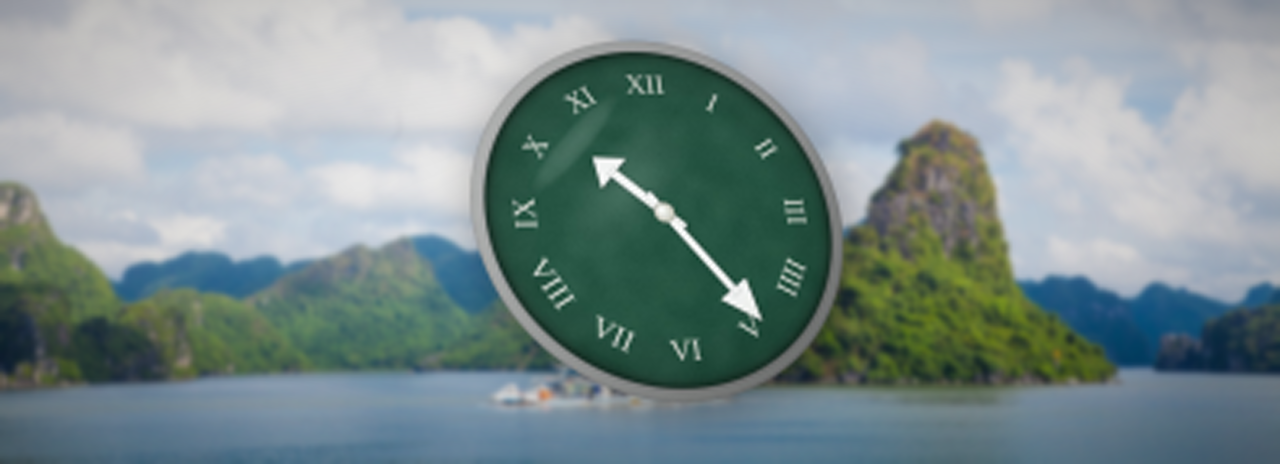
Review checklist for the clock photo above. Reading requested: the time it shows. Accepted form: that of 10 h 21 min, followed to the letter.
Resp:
10 h 24 min
